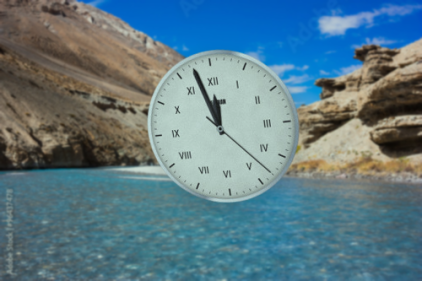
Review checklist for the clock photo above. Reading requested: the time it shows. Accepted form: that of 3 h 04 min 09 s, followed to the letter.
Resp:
11 h 57 min 23 s
